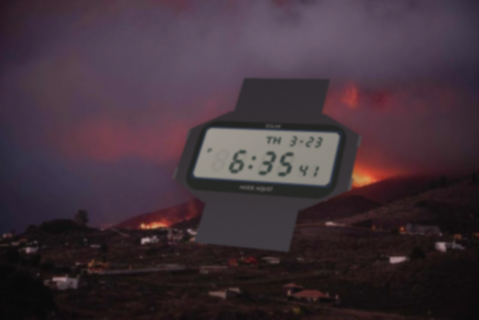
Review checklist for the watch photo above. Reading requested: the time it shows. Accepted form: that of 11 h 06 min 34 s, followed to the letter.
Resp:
6 h 35 min 41 s
